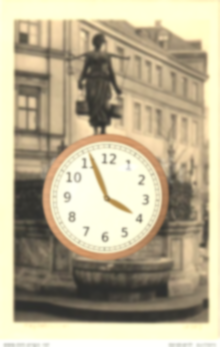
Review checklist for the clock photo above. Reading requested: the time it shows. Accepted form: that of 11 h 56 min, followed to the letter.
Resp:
3 h 56 min
